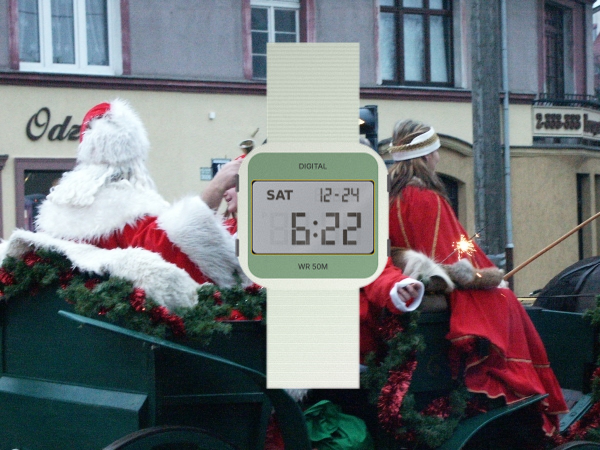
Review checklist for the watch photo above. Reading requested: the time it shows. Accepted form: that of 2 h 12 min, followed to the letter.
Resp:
6 h 22 min
